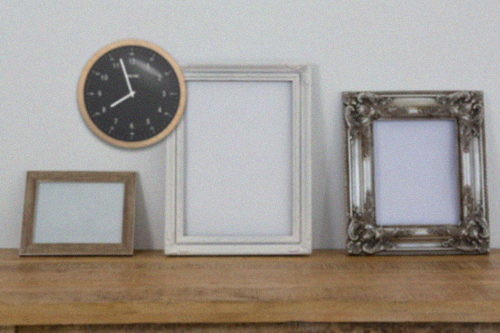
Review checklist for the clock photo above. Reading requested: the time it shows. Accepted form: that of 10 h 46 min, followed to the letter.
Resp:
7 h 57 min
